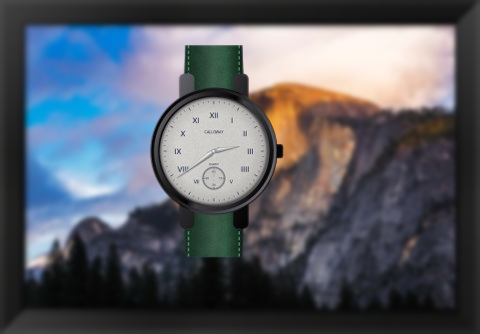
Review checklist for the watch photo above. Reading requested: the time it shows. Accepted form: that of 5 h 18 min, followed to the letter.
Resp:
2 h 39 min
